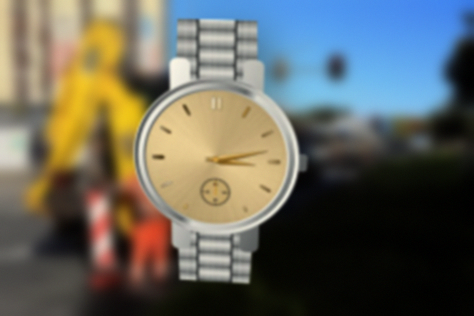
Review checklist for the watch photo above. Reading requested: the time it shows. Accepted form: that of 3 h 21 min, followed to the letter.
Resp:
3 h 13 min
